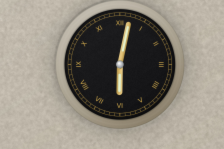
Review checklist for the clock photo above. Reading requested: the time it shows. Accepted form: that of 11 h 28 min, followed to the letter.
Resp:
6 h 02 min
